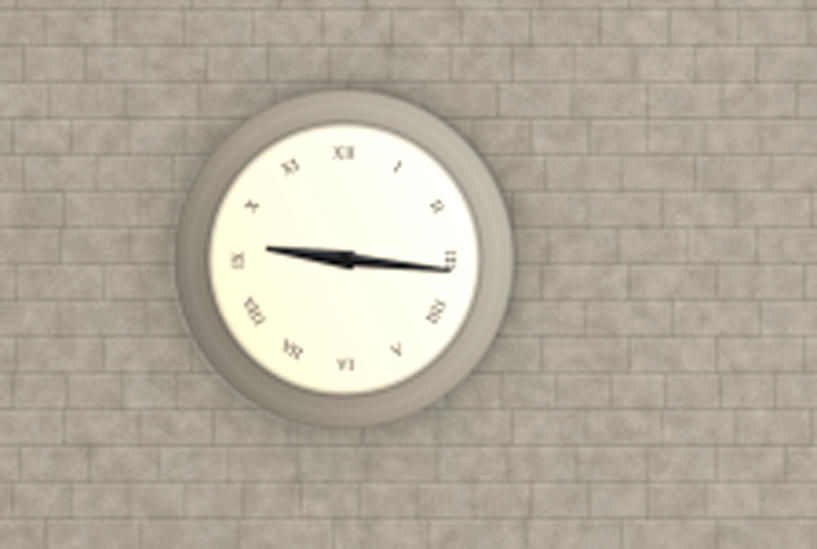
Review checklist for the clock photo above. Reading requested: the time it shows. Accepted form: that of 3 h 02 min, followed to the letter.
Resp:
9 h 16 min
